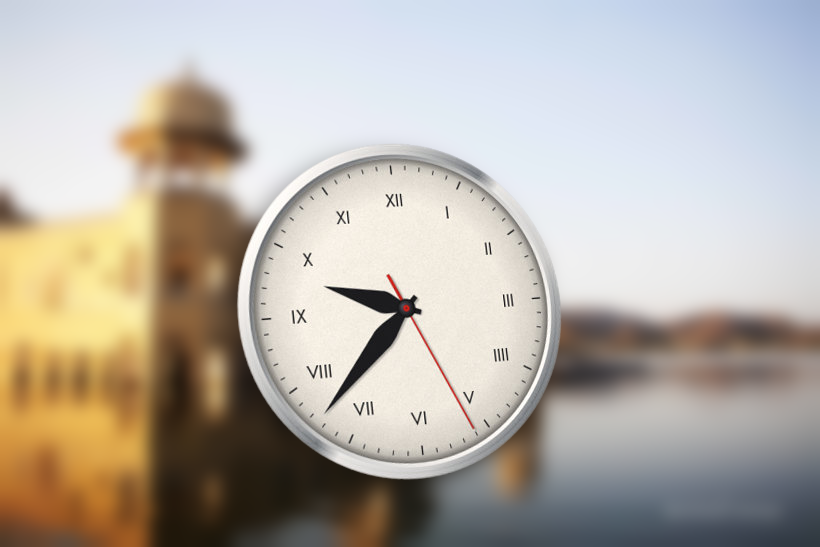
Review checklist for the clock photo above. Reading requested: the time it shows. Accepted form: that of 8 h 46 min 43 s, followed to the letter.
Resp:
9 h 37 min 26 s
